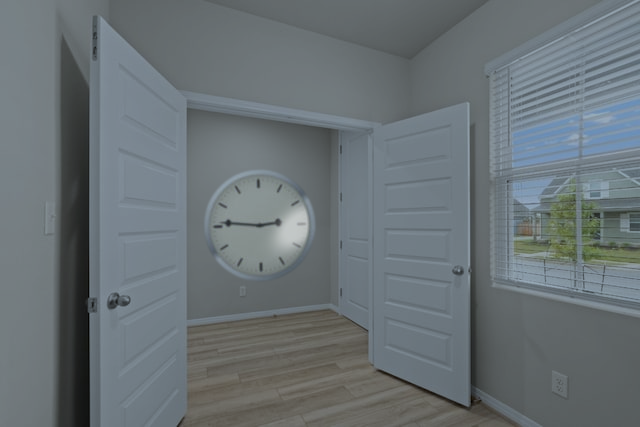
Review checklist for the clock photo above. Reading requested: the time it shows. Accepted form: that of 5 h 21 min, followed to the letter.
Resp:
2 h 46 min
